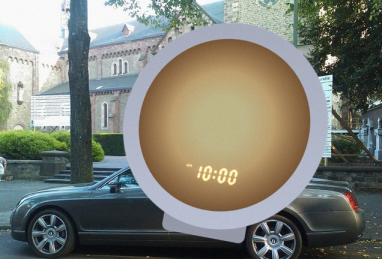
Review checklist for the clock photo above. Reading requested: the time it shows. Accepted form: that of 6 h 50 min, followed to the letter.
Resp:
10 h 00 min
